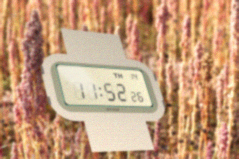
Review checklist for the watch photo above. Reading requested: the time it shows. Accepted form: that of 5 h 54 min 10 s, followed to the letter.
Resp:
11 h 52 min 26 s
